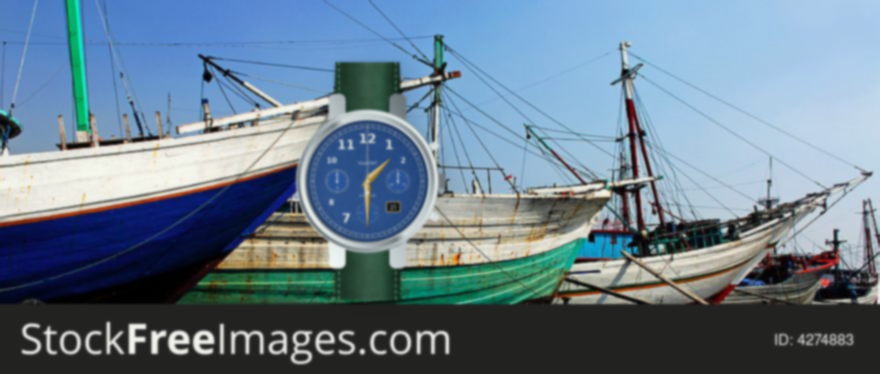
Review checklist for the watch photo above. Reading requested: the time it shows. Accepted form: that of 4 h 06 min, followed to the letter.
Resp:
1 h 30 min
